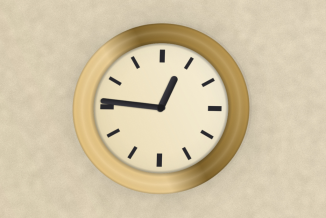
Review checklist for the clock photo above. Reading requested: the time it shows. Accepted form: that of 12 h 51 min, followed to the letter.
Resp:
12 h 46 min
